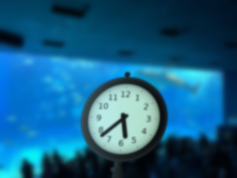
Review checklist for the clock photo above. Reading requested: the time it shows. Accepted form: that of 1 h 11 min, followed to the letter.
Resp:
5 h 38 min
